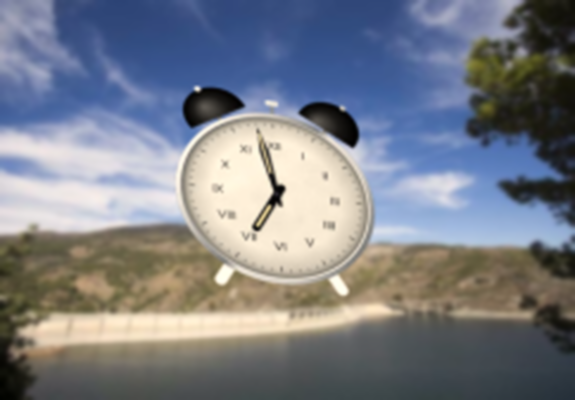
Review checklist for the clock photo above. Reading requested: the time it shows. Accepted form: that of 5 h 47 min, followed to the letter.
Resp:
6 h 58 min
